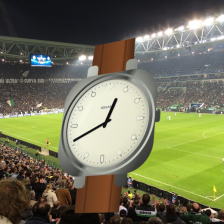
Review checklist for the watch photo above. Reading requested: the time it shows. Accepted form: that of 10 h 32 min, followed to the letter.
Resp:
12 h 41 min
